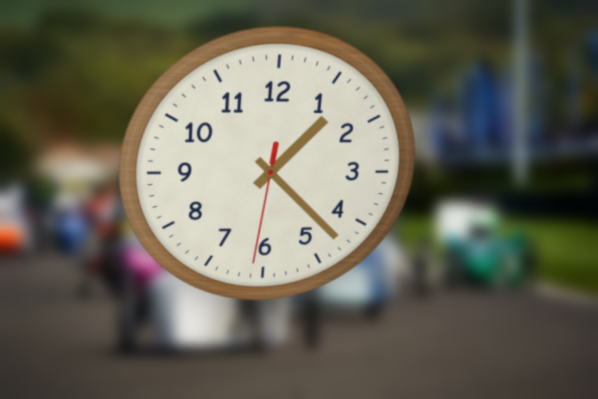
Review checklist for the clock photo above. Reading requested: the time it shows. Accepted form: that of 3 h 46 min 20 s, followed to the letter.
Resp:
1 h 22 min 31 s
